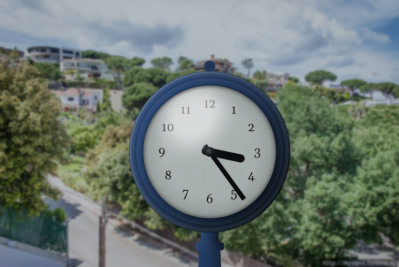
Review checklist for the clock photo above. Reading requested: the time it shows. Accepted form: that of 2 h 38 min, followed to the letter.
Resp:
3 h 24 min
